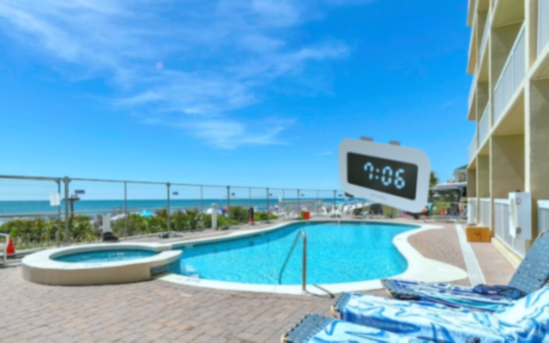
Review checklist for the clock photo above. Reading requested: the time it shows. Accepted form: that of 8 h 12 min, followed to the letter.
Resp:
7 h 06 min
